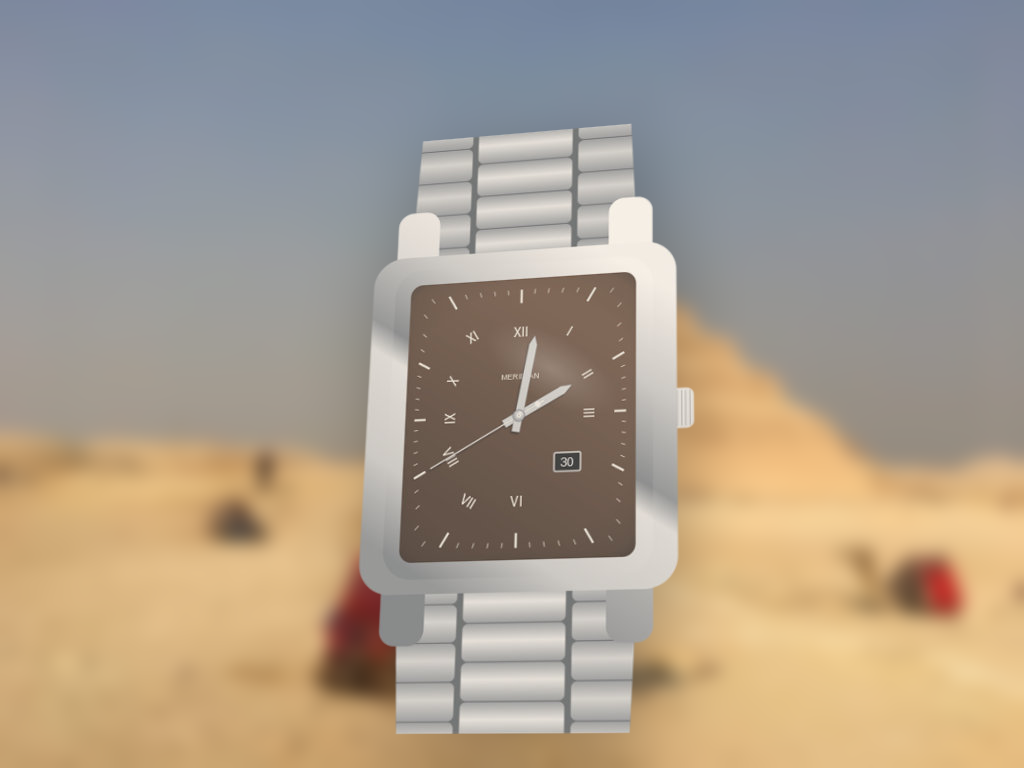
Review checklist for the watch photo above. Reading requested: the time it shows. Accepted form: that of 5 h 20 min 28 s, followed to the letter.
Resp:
2 h 01 min 40 s
